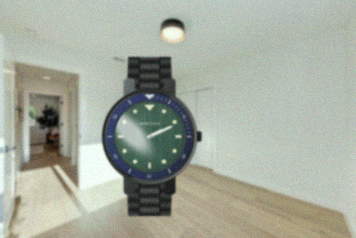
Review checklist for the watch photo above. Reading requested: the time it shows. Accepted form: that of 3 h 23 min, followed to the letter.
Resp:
2 h 11 min
